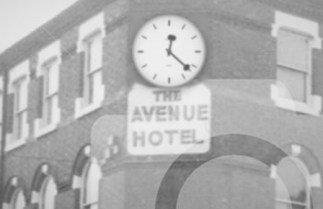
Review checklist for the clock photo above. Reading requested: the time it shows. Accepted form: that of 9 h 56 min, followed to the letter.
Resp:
12 h 22 min
